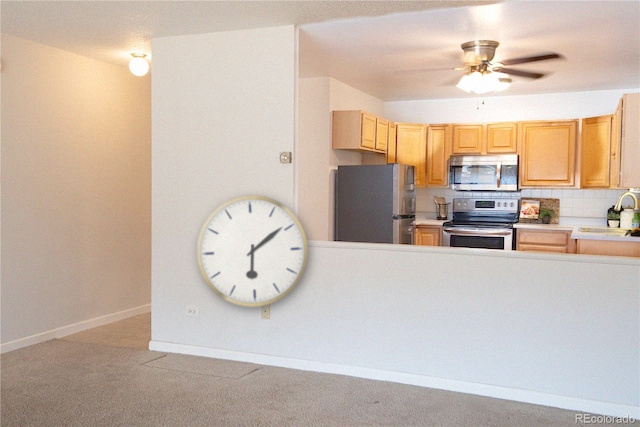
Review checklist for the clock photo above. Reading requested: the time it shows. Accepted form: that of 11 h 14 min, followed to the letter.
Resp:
6 h 09 min
